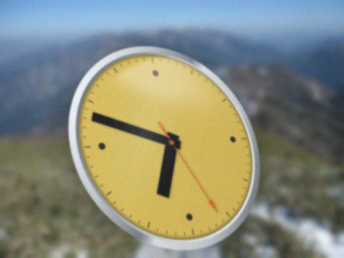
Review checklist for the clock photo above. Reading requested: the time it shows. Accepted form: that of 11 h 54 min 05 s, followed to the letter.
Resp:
6 h 48 min 26 s
